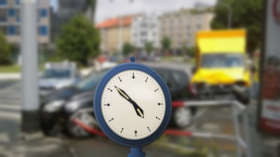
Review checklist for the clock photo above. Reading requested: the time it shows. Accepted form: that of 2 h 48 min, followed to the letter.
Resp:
4 h 52 min
